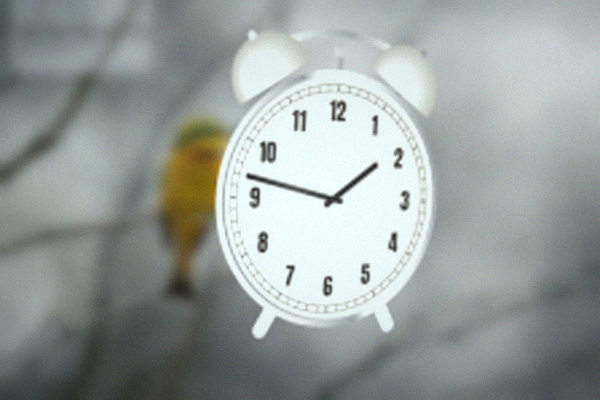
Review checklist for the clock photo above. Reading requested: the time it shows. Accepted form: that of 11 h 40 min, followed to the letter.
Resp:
1 h 47 min
